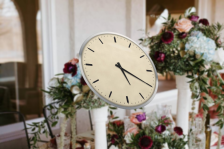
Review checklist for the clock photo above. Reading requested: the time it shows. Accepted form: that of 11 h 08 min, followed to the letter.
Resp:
5 h 20 min
